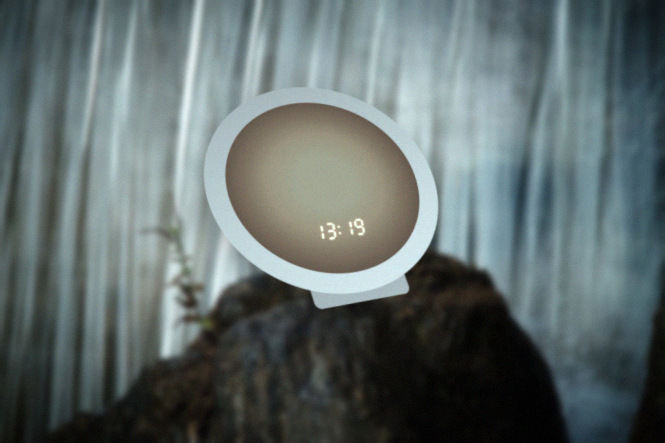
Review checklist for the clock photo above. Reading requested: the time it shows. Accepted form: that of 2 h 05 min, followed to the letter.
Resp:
13 h 19 min
